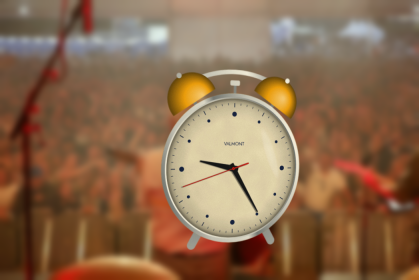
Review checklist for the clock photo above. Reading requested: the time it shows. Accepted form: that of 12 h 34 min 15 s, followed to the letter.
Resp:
9 h 24 min 42 s
